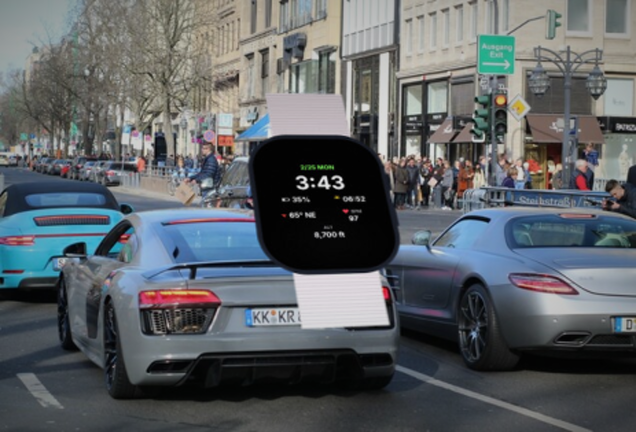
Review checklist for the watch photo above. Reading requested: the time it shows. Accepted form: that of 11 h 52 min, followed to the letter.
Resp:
3 h 43 min
